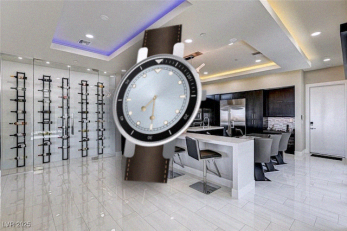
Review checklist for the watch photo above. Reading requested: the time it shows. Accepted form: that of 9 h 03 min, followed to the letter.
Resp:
7 h 30 min
